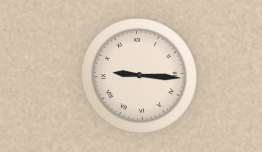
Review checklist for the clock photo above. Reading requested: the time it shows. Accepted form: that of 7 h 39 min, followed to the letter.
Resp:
9 h 16 min
